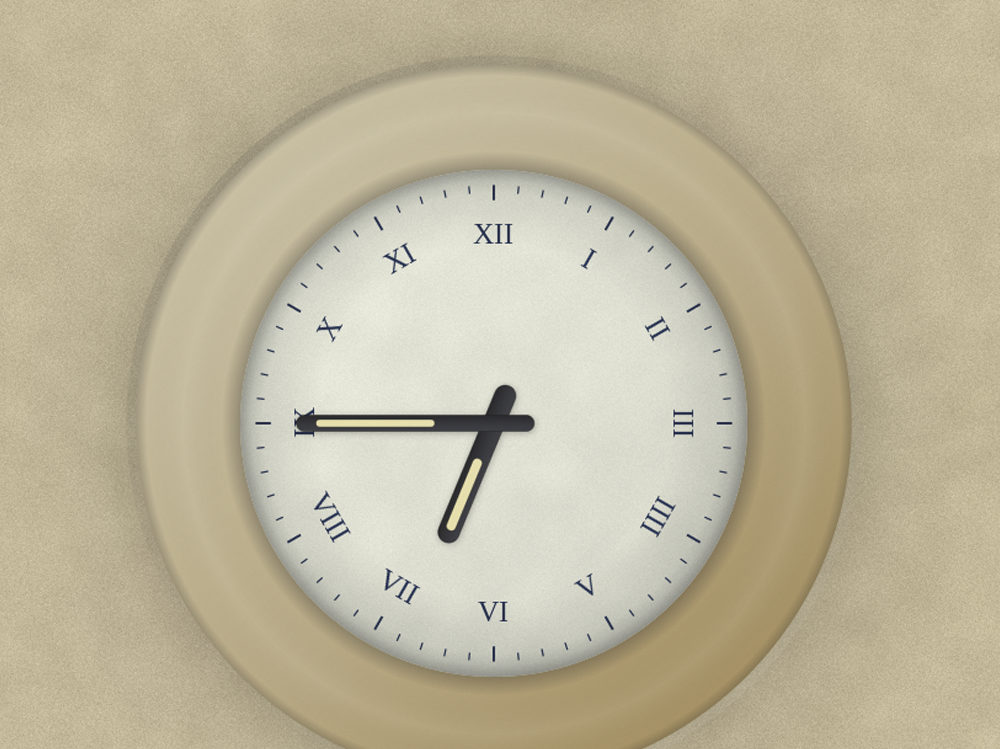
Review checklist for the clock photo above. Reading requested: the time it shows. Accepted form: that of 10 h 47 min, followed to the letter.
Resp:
6 h 45 min
